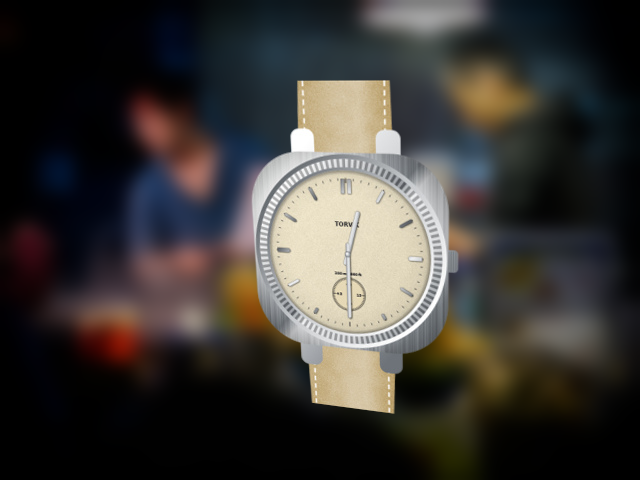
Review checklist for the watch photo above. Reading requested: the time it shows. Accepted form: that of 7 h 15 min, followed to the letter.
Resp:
12 h 30 min
